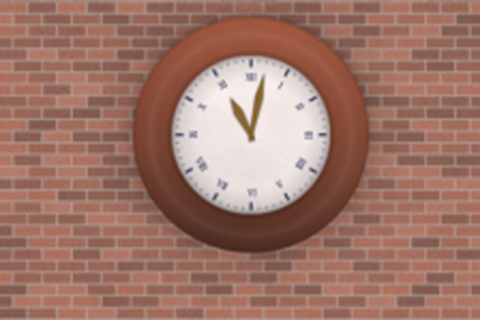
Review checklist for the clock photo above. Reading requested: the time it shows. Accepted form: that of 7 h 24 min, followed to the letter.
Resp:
11 h 02 min
